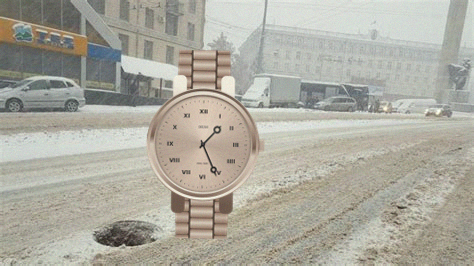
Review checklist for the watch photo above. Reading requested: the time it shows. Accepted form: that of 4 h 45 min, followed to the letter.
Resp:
1 h 26 min
